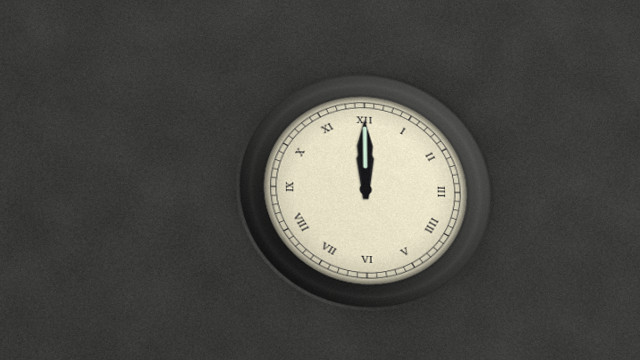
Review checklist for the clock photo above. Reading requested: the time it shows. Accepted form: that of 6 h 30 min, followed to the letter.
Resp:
12 h 00 min
